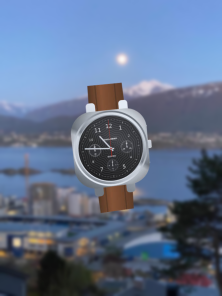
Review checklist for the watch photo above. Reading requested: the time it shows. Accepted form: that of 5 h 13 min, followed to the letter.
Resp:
10 h 46 min
